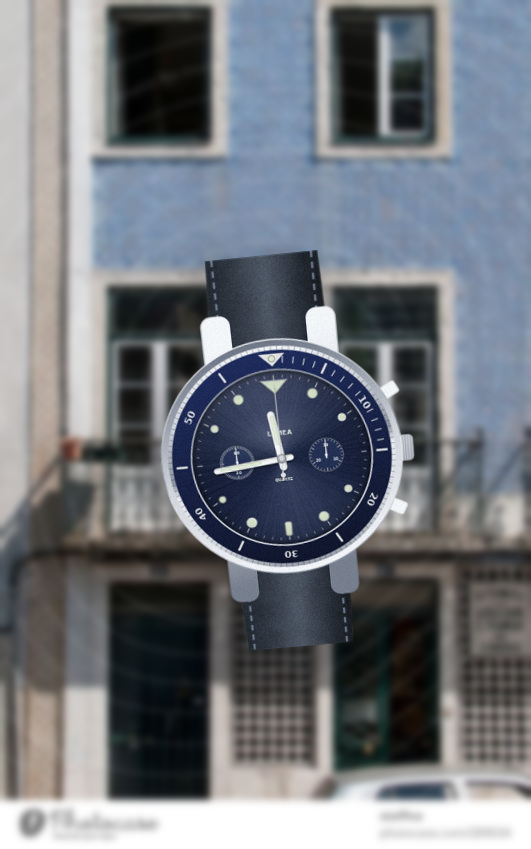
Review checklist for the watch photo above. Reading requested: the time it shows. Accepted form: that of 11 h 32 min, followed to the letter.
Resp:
11 h 44 min
